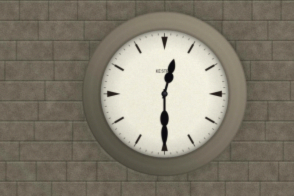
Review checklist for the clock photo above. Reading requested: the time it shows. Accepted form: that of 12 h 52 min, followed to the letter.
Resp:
12 h 30 min
